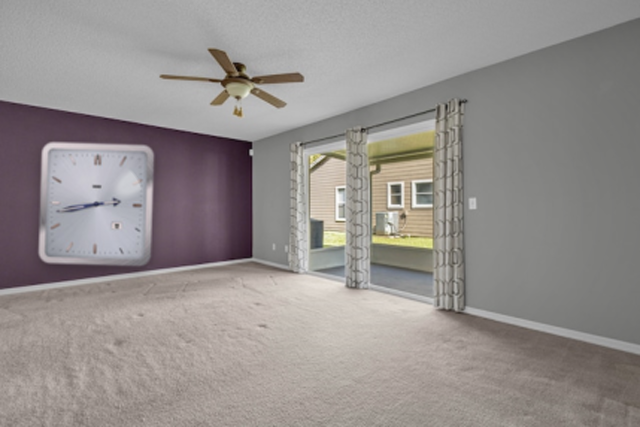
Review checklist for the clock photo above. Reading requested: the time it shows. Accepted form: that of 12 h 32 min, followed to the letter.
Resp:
2 h 43 min
